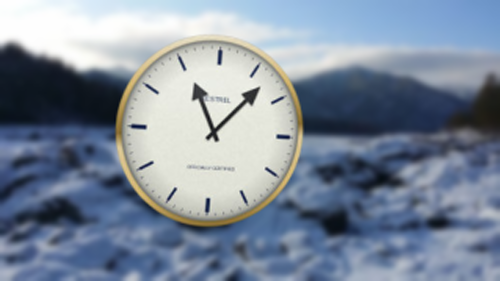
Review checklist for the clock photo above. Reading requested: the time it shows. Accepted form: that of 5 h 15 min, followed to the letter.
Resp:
11 h 07 min
